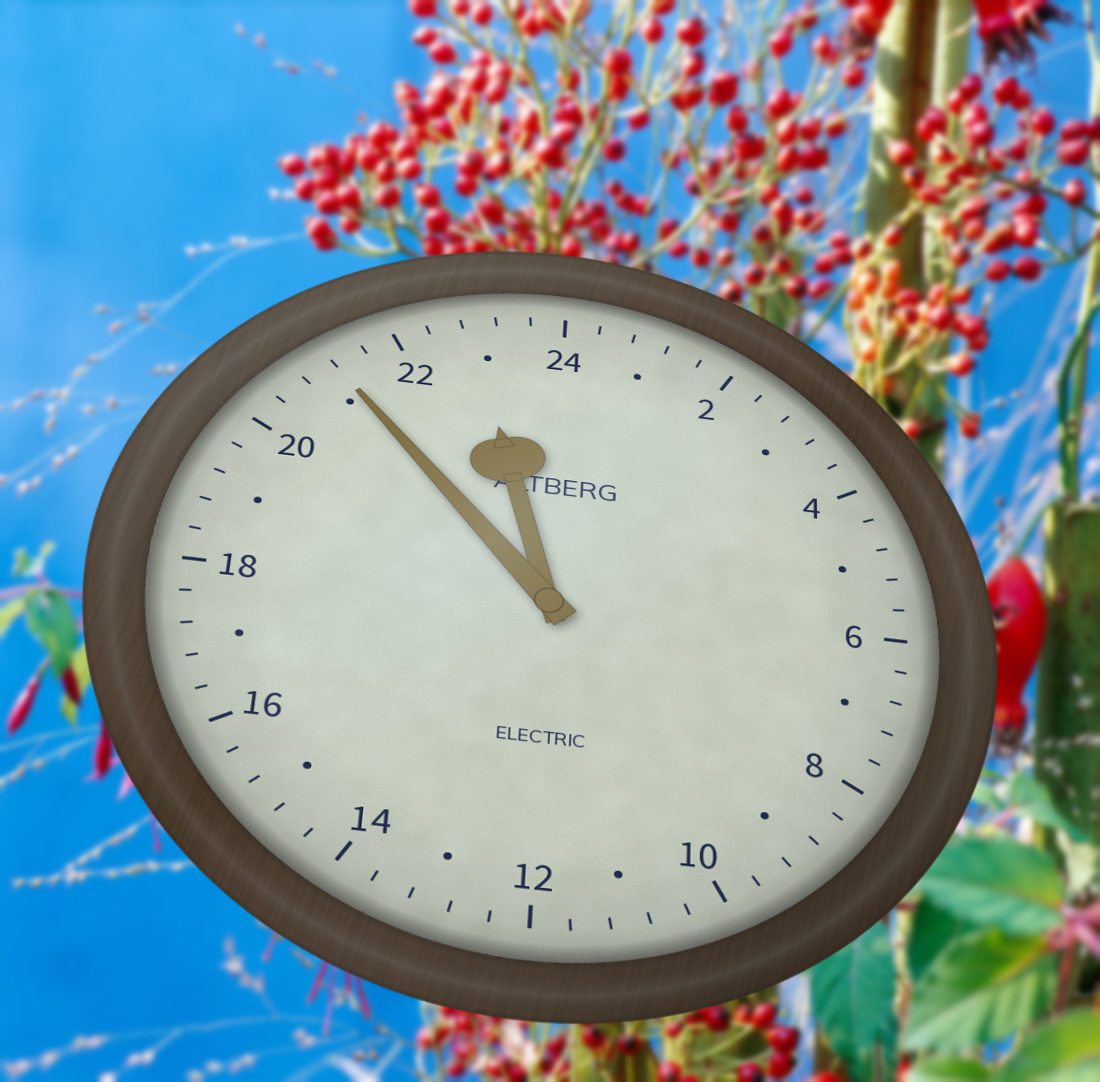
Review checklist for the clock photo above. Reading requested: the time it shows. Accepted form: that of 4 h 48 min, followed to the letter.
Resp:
22 h 53 min
